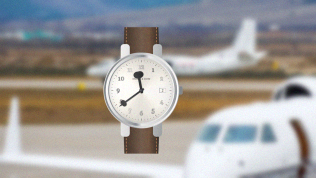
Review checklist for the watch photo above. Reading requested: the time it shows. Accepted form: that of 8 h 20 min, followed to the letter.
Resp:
11 h 39 min
